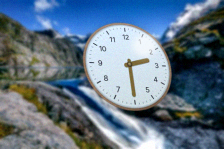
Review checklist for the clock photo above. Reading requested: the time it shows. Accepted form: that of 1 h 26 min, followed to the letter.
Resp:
2 h 30 min
